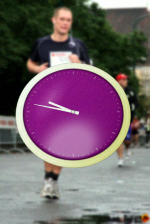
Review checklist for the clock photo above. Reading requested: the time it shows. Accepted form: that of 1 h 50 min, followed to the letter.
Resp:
9 h 47 min
